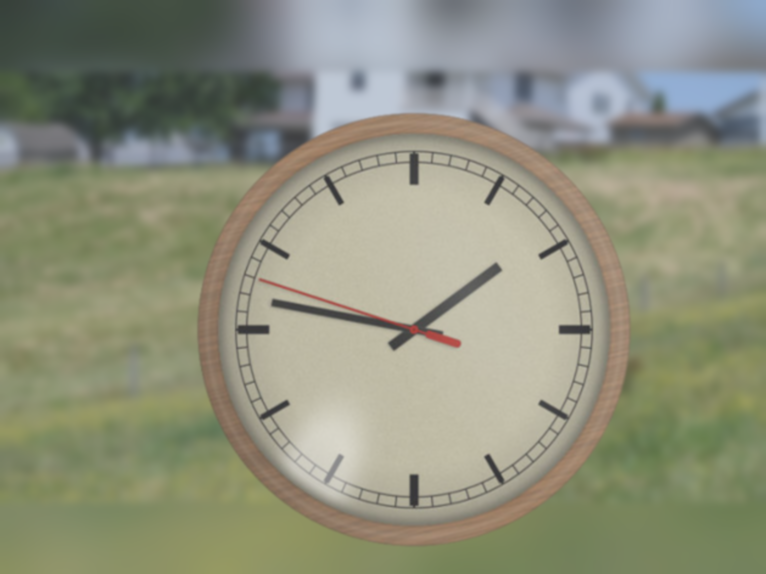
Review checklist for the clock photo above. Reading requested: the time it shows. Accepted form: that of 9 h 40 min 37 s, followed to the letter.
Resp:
1 h 46 min 48 s
